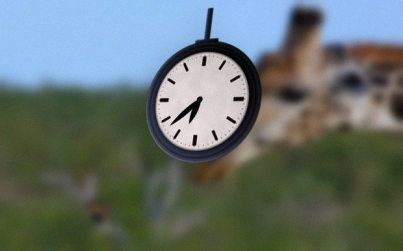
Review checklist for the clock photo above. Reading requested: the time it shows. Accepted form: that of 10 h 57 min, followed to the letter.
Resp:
6 h 38 min
